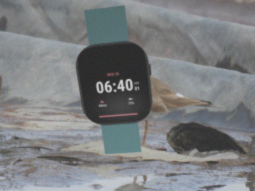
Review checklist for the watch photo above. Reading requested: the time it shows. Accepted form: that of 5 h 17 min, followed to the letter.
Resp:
6 h 40 min
